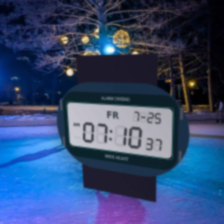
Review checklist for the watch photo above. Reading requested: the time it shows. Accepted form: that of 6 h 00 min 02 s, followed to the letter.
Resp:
7 h 10 min 37 s
